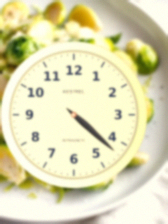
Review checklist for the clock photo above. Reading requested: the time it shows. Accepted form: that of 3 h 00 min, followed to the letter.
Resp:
4 h 22 min
